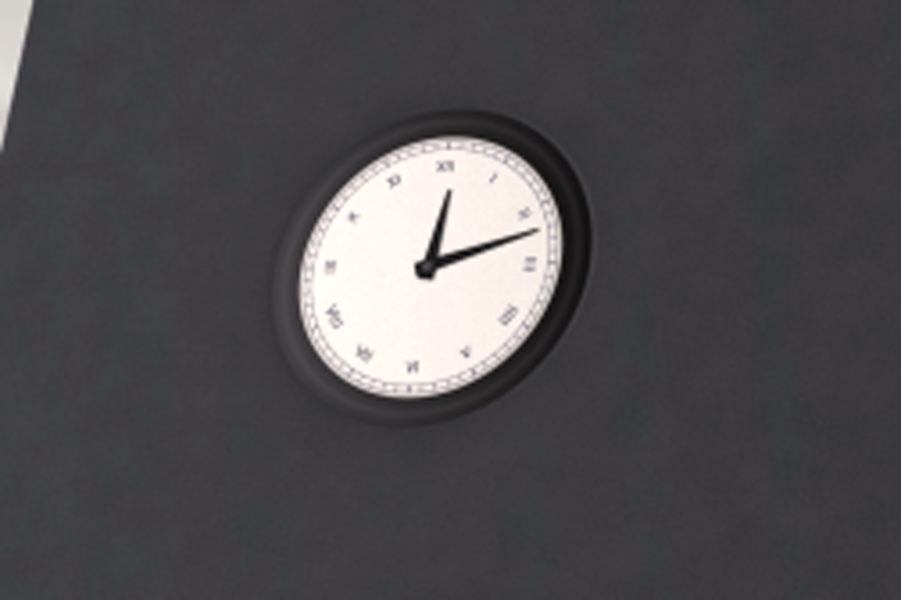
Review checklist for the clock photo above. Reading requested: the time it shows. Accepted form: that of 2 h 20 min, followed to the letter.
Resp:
12 h 12 min
